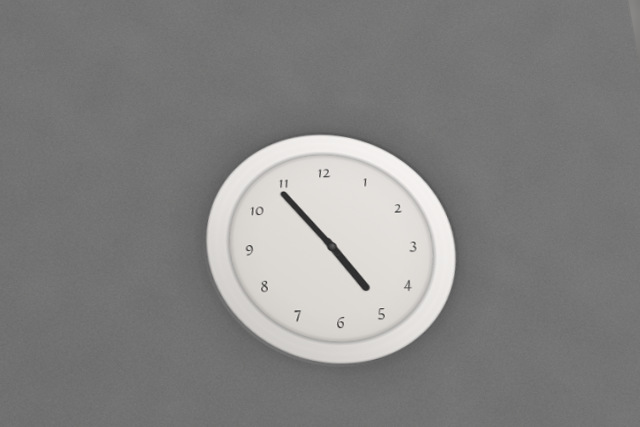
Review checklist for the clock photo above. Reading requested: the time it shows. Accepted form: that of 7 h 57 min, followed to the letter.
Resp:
4 h 54 min
